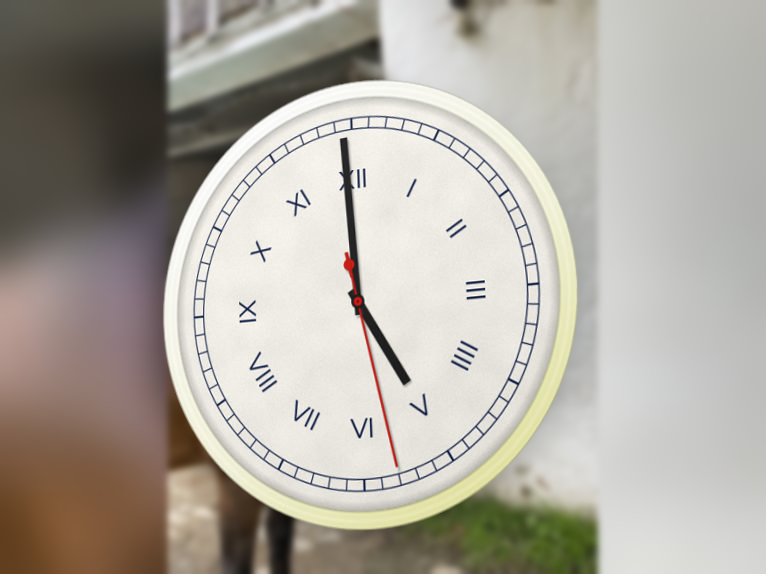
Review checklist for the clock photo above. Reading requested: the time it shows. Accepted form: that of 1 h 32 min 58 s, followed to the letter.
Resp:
4 h 59 min 28 s
